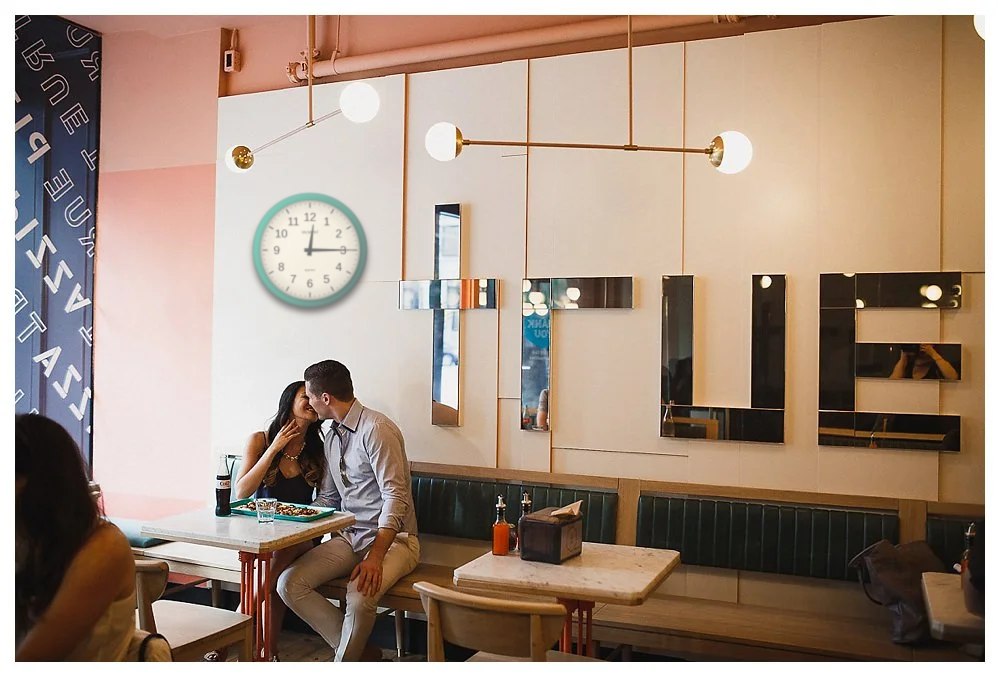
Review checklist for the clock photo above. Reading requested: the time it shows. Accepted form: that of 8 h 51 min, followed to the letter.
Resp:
12 h 15 min
